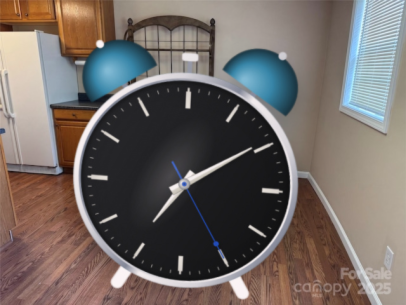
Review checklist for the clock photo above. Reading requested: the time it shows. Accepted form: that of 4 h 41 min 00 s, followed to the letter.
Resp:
7 h 09 min 25 s
